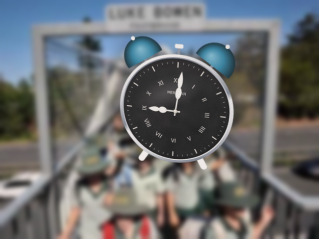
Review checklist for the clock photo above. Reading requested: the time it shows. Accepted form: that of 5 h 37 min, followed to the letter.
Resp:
9 h 01 min
